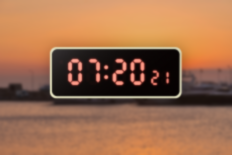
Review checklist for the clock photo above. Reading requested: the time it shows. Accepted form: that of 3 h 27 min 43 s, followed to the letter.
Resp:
7 h 20 min 21 s
